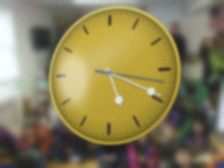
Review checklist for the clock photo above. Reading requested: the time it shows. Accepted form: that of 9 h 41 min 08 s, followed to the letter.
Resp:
5 h 19 min 17 s
